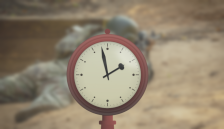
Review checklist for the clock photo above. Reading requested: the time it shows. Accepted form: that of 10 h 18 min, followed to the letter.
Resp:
1 h 58 min
